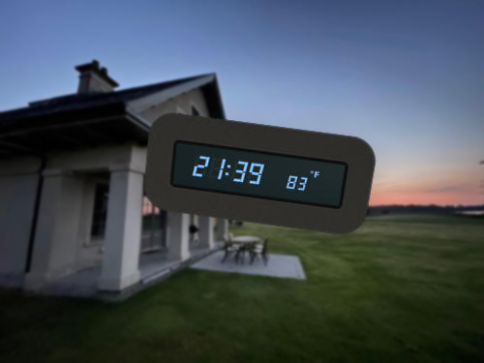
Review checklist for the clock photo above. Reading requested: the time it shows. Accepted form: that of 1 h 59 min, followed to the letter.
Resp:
21 h 39 min
